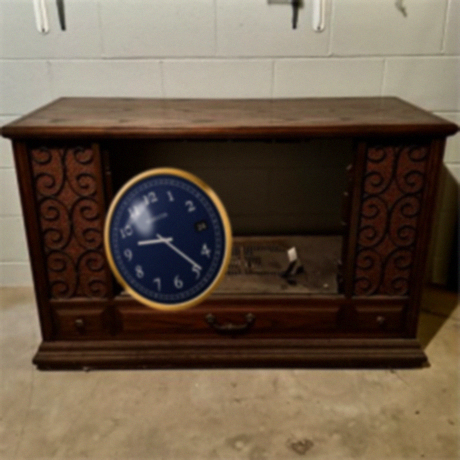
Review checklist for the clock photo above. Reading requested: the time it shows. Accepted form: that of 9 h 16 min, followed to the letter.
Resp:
9 h 24 min
